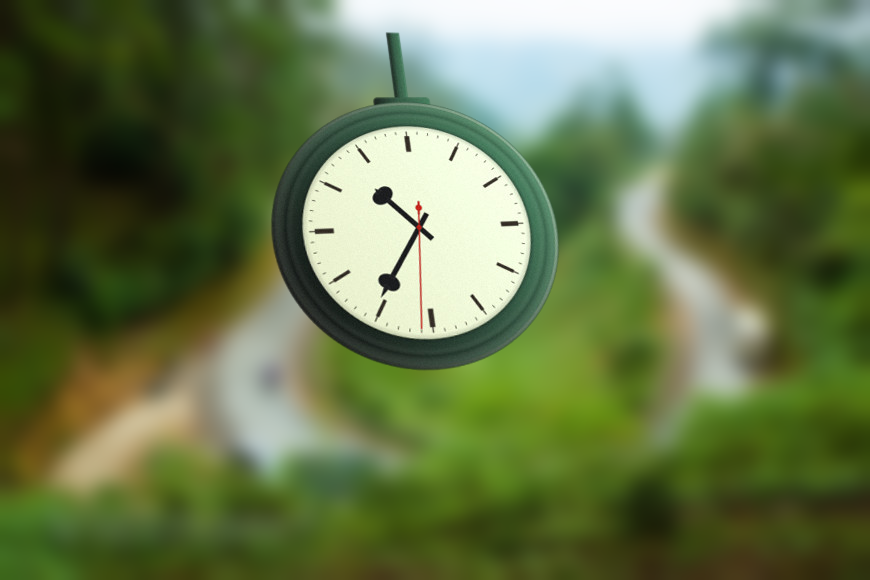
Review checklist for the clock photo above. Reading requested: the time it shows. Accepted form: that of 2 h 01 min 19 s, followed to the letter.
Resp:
10 h 35 min 31 s
